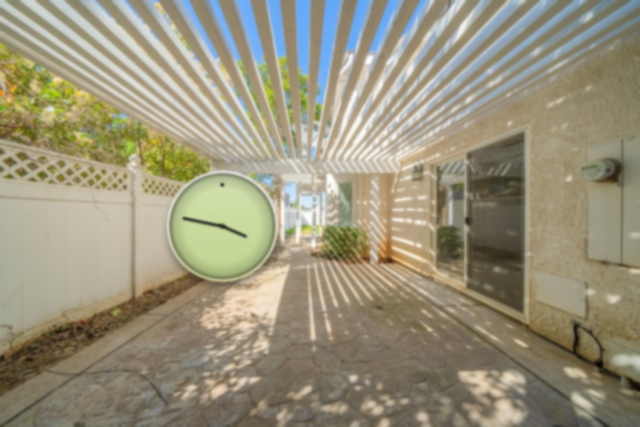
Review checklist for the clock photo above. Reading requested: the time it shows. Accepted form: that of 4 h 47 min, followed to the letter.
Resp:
3 h 47 min
